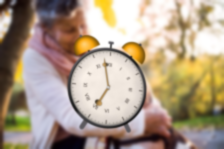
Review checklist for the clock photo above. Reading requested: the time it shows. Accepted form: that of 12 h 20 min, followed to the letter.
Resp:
6 h 58 min
